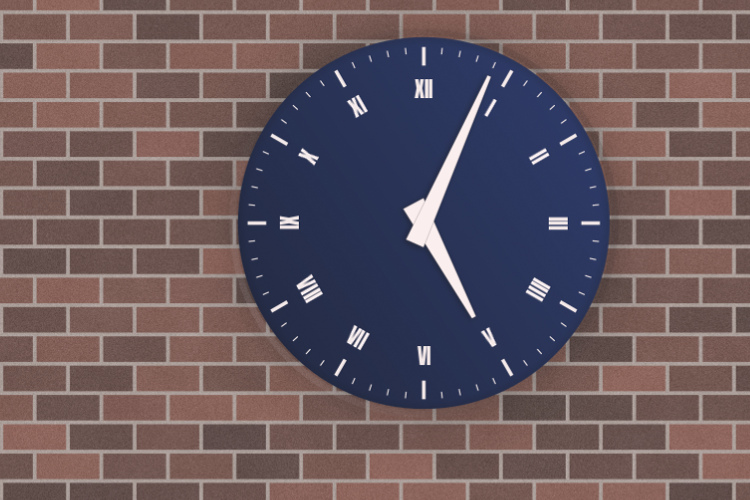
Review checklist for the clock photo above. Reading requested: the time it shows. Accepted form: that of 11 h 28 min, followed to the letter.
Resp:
5 h 04 min
